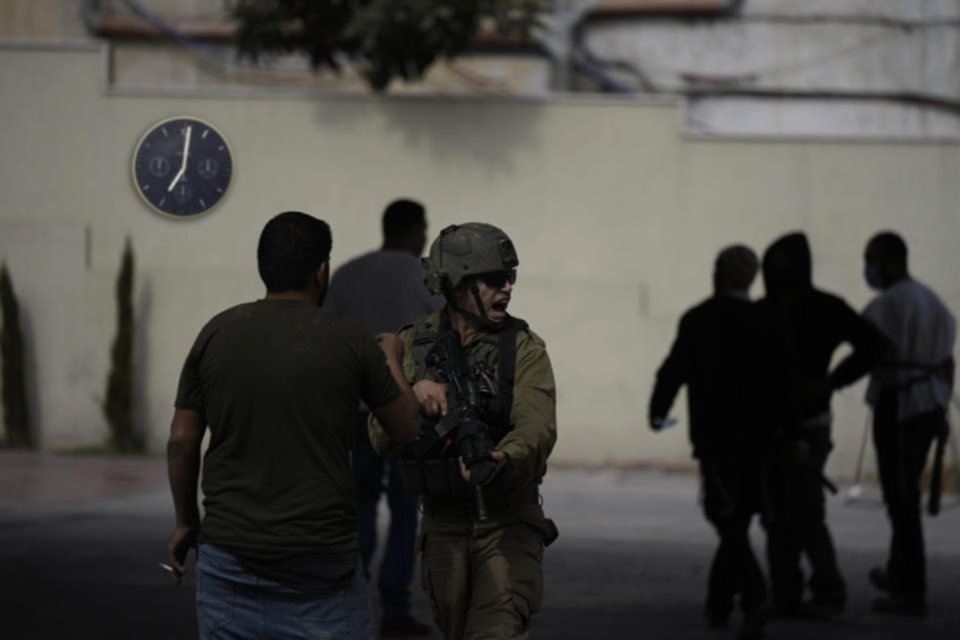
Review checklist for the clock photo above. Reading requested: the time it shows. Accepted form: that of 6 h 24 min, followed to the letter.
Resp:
7 h 01 min
